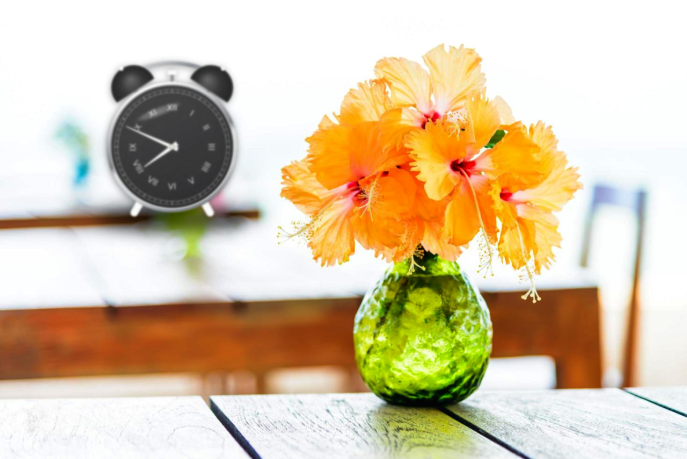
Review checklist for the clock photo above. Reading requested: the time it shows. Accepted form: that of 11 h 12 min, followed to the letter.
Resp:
7 h 49 min
